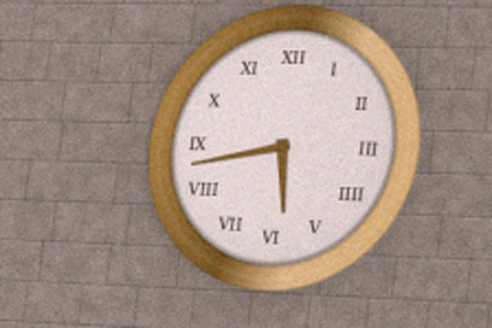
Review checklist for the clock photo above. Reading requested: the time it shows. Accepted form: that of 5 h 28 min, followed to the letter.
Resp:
5 h 43 min
